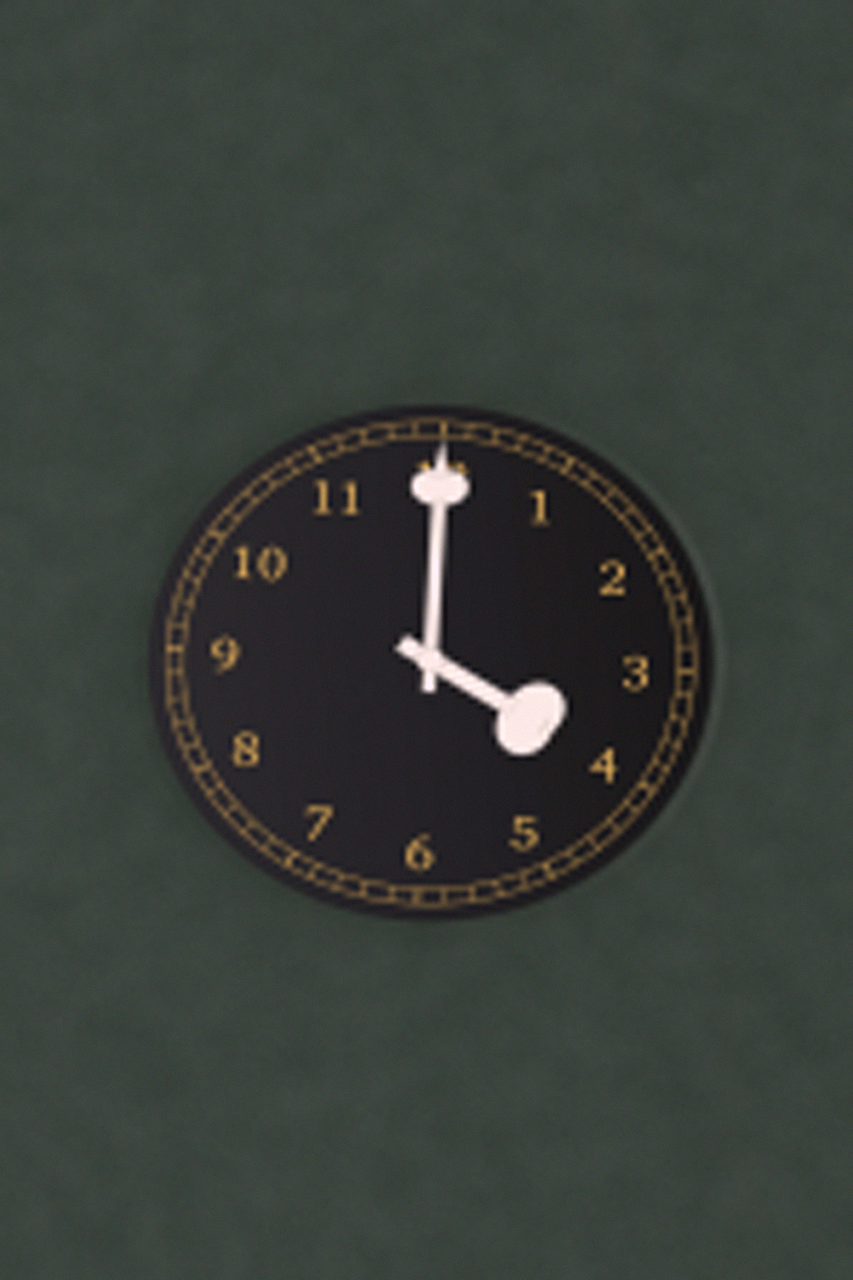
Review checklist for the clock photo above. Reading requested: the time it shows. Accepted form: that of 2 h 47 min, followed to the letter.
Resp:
4 h 00 min
